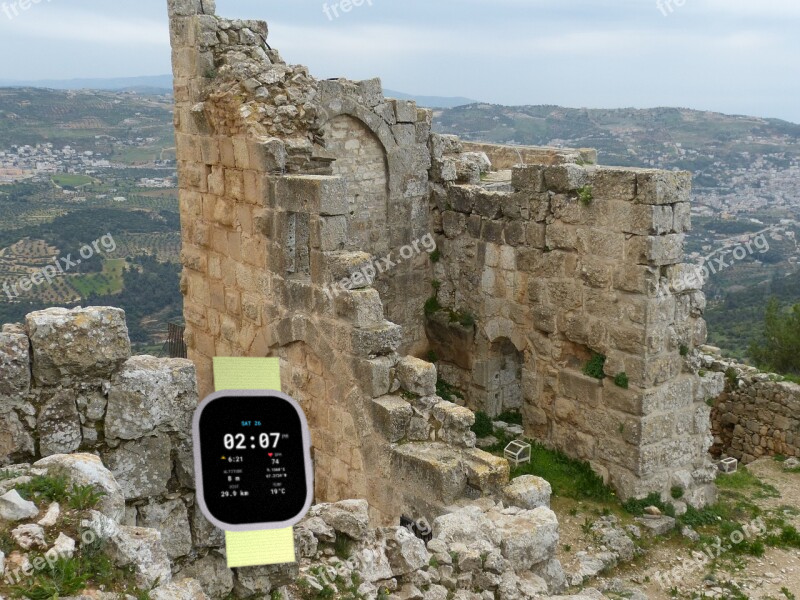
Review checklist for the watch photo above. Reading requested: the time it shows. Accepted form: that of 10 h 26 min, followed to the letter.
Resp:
2 h 07 min
